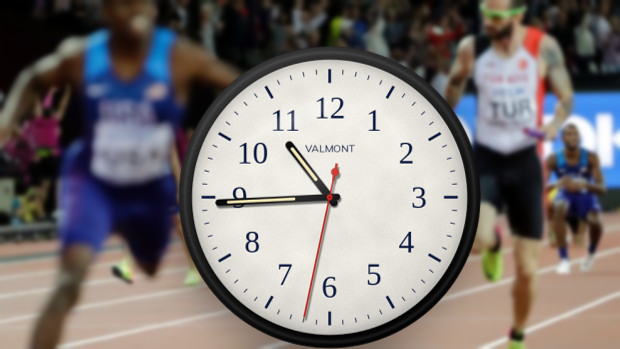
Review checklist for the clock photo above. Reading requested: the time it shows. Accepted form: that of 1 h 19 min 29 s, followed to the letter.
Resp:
10 h 44 min 32 s
